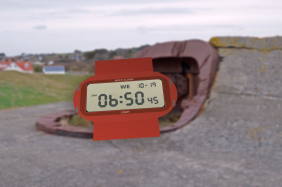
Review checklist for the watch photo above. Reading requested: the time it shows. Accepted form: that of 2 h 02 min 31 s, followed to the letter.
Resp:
6 h 50 min 45 s
